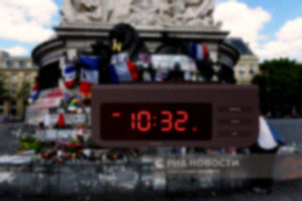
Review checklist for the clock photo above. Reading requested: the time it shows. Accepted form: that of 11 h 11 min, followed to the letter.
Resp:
10 h 32 min
